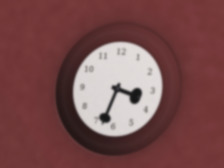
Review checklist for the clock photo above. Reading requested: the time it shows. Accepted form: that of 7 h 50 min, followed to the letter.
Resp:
3 h 33 min
